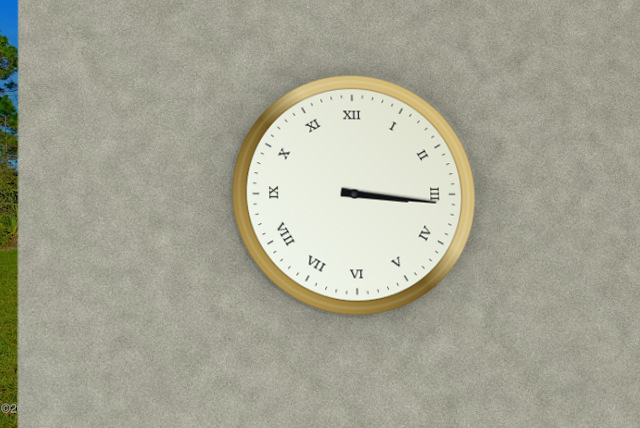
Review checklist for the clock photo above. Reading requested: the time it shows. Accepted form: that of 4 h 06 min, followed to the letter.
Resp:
3 h 16 min
